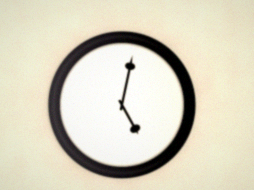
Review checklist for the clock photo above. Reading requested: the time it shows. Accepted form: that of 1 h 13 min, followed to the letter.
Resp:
5 h 02 min
